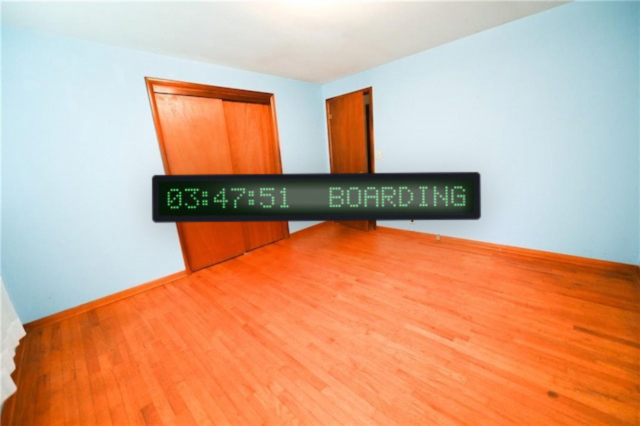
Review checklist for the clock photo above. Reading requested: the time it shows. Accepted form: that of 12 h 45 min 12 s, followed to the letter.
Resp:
3 h 47 min 51 s
